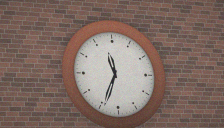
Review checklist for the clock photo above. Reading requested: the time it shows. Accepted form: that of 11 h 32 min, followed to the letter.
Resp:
11 h 34 min
